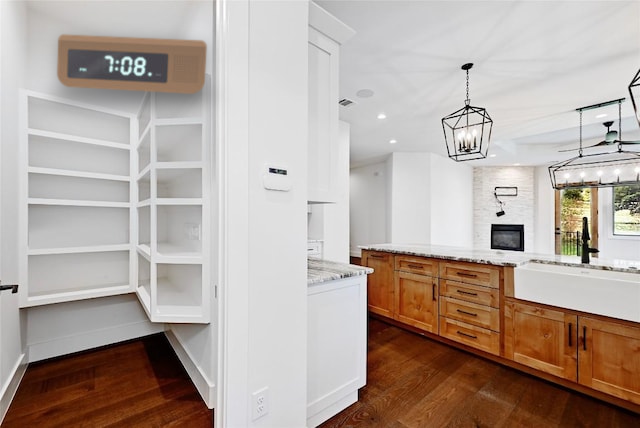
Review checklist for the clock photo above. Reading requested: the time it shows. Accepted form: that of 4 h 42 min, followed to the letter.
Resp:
7 h 08 min
